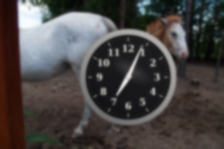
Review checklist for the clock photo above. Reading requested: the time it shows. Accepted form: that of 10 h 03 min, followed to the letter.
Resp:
7 h 04 min
